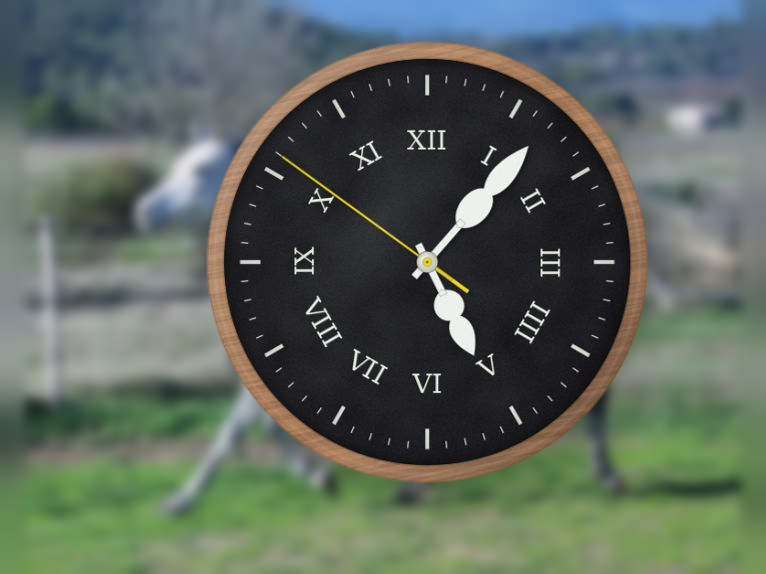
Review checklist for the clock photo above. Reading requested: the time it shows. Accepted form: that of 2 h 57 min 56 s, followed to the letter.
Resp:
5 h 06 min 51 s
